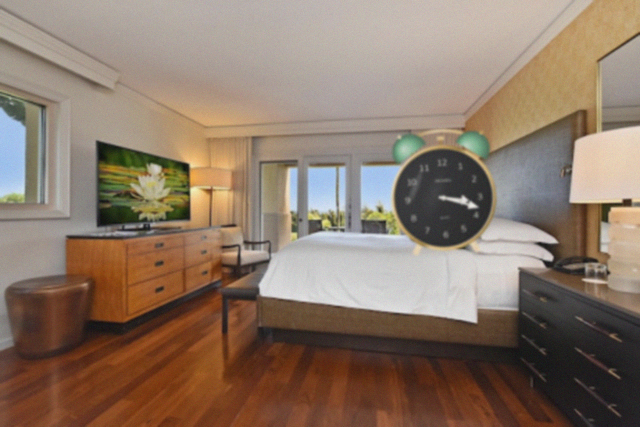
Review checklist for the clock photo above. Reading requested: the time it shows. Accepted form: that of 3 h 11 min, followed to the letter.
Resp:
3 h 18 min
